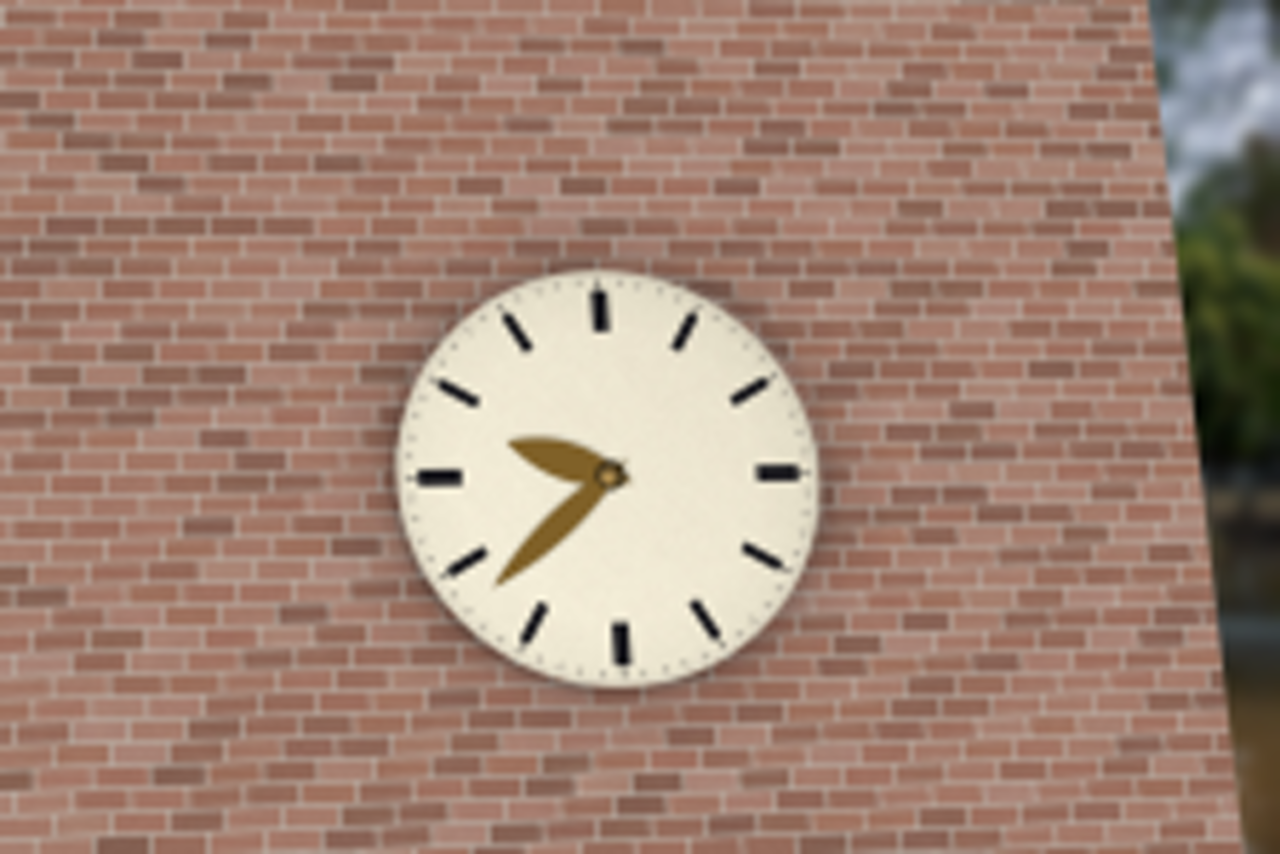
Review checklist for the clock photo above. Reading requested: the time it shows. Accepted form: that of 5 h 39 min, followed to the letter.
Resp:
9 h 38 min
